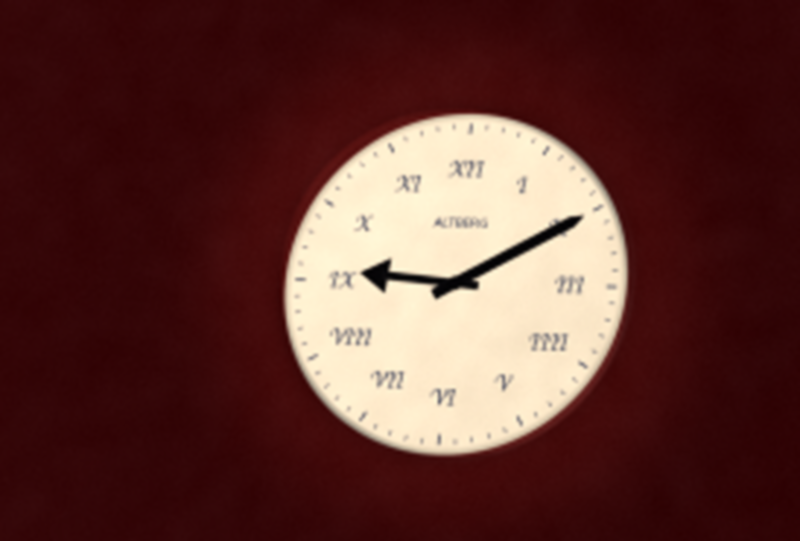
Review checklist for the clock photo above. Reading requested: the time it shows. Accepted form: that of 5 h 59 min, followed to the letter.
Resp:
9 h 10 min
